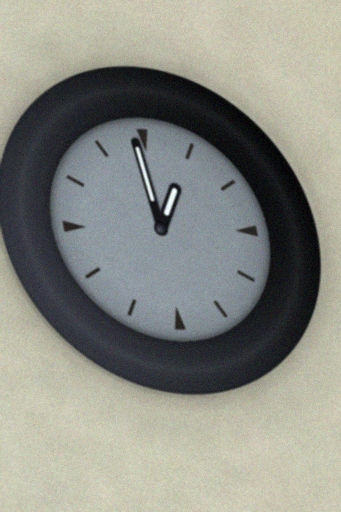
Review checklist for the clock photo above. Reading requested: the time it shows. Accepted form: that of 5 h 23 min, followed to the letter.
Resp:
12 h 59 min
